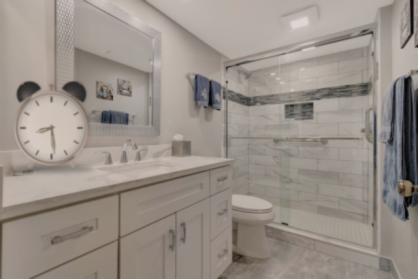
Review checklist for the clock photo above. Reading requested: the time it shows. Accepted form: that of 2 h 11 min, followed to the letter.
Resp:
8 h 29 min
